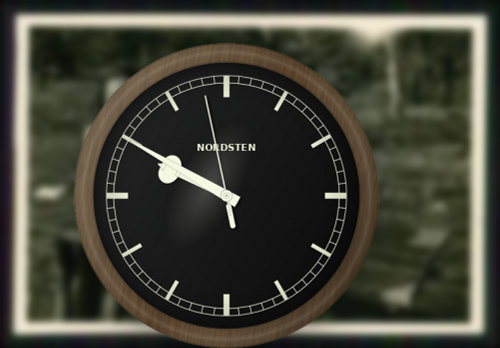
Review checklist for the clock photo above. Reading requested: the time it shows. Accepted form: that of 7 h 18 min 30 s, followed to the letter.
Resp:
9 h 49 min 58 s
